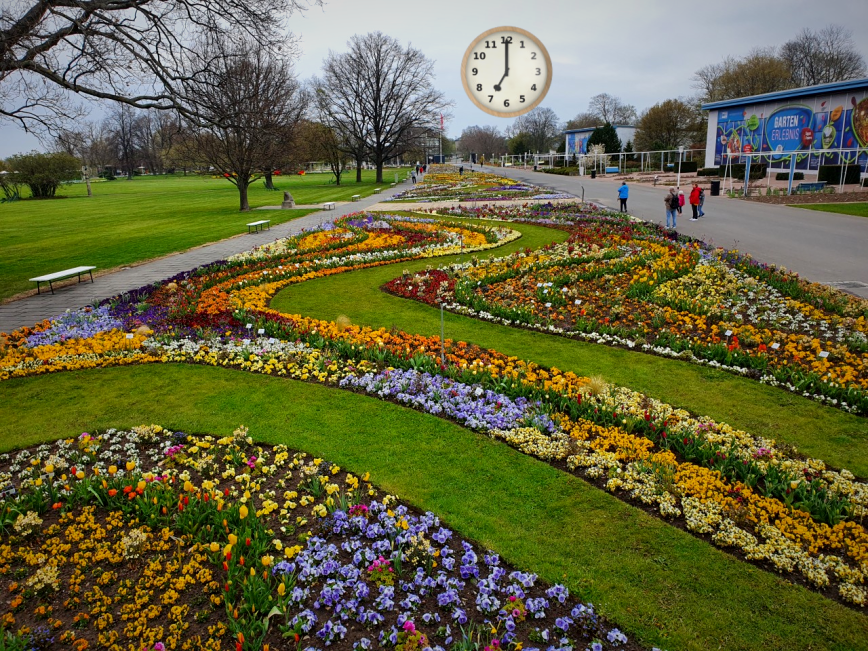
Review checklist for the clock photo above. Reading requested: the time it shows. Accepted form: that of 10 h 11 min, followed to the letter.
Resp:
7 h 00 min
